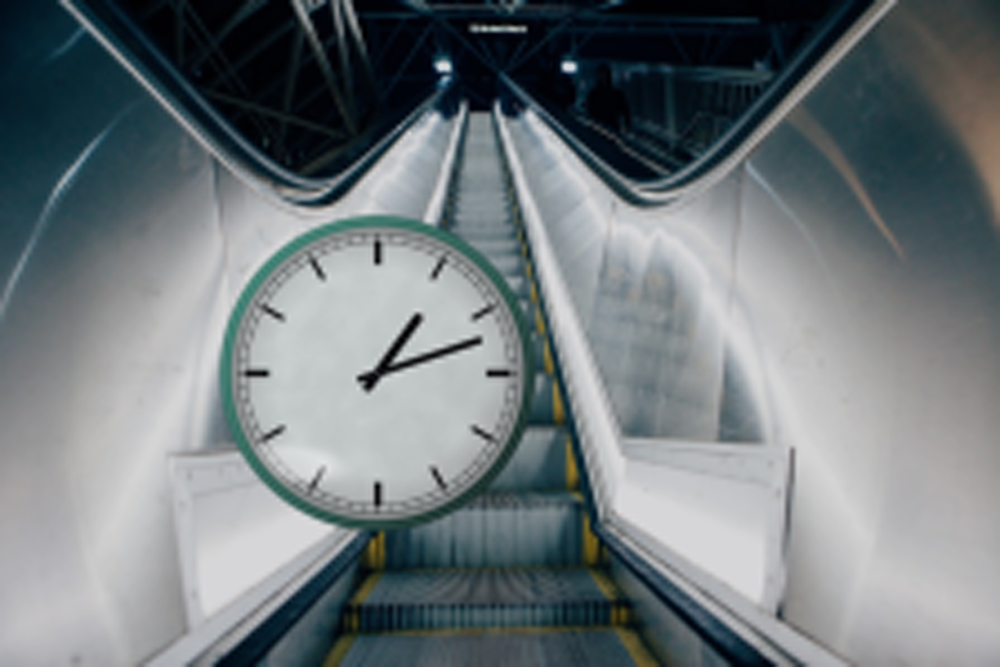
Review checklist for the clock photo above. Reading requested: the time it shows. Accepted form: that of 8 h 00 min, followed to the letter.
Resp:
1 h 12 min
